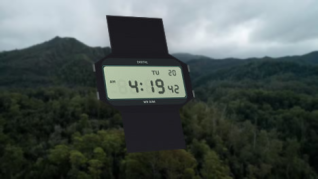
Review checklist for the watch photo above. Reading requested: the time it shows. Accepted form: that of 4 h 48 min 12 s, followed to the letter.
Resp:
4 h 19 min 42 s
